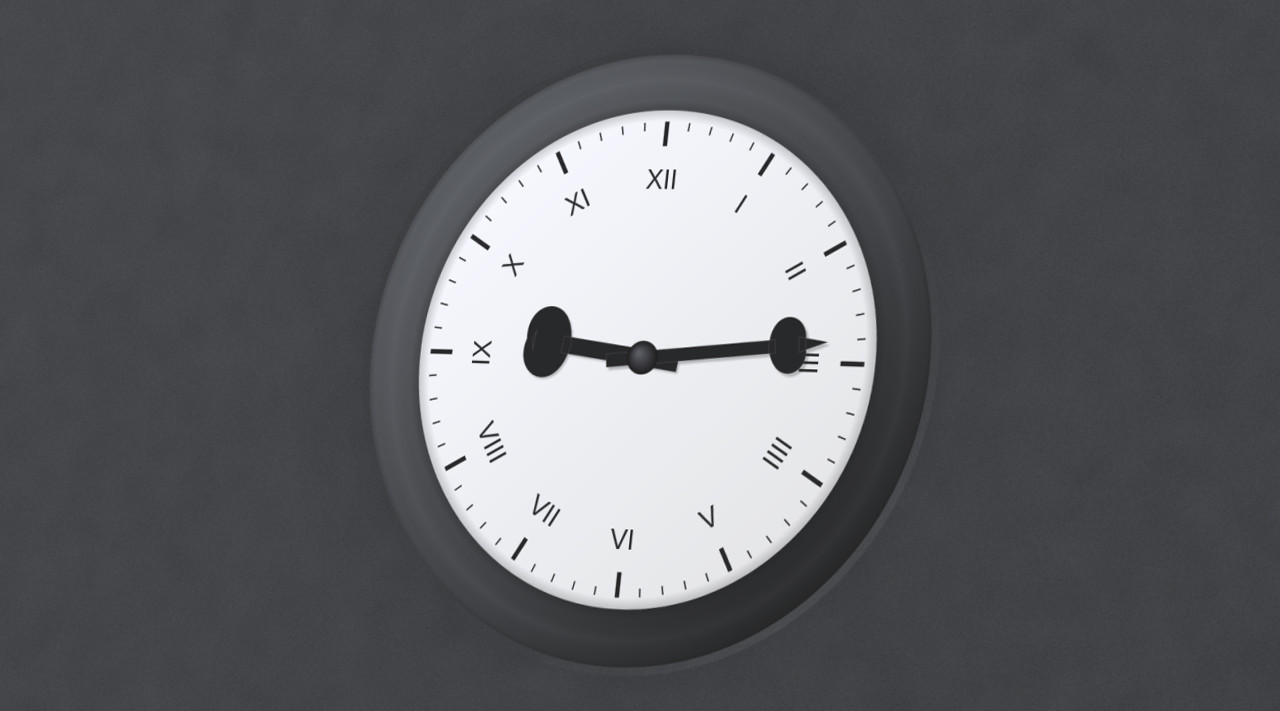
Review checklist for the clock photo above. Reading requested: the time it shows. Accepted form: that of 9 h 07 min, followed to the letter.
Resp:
9 h 14 min
